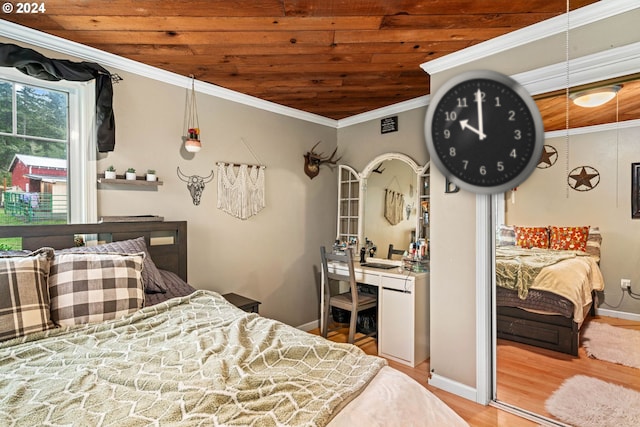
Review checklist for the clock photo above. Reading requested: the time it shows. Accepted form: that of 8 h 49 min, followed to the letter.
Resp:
10 h 00 min
